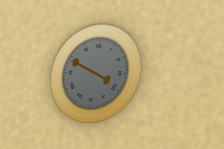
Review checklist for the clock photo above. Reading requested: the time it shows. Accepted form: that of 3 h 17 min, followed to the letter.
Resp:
3 h 49 min
